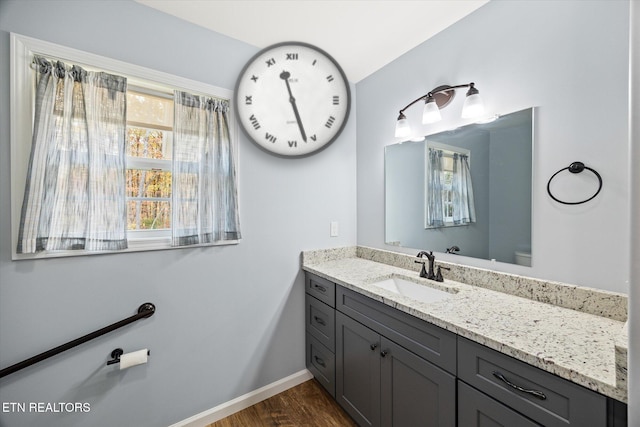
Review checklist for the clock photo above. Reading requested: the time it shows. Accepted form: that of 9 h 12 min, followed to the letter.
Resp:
11 h 27 min
